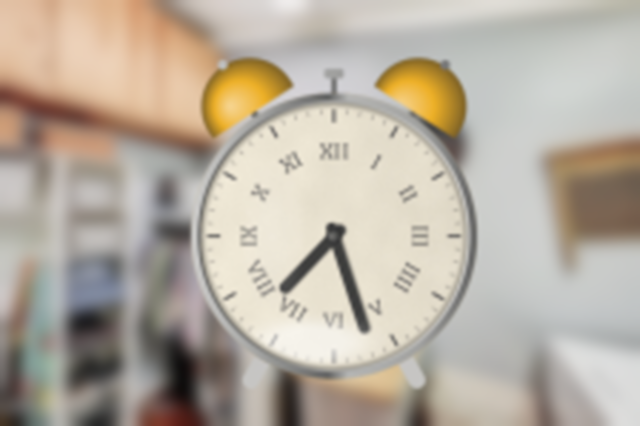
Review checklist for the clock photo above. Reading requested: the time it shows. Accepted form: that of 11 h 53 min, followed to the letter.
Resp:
7 h 27 min
